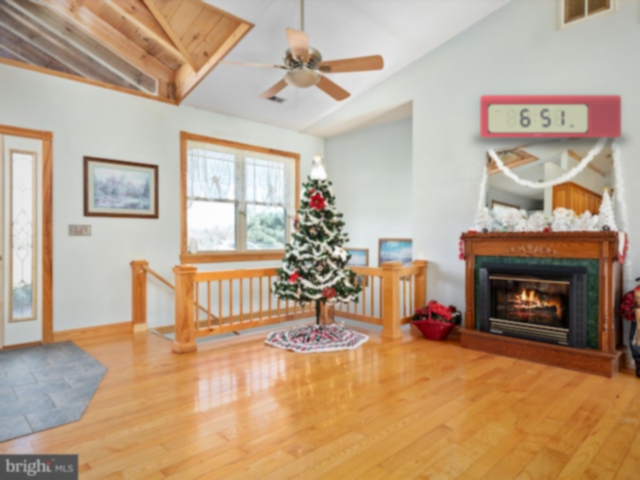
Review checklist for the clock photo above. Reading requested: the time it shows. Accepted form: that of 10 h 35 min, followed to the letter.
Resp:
6 h 51 min
